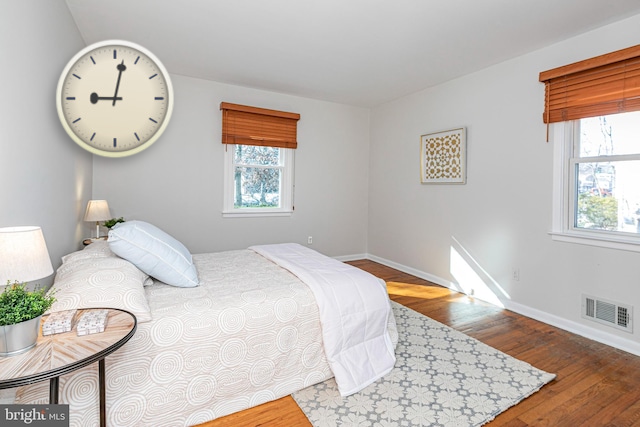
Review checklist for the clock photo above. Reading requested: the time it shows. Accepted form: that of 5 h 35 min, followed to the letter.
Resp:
9 h 02 min
